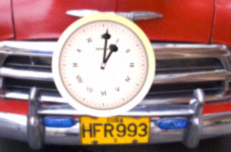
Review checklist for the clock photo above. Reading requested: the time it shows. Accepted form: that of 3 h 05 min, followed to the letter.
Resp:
1 h 01 min
